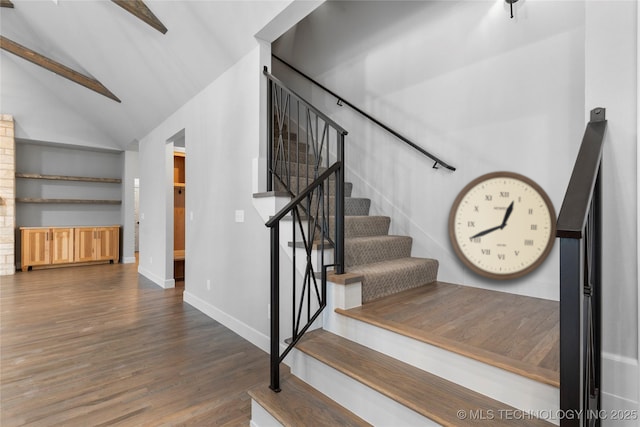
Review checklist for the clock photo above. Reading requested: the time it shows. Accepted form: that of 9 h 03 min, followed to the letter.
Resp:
12 h 41 min
